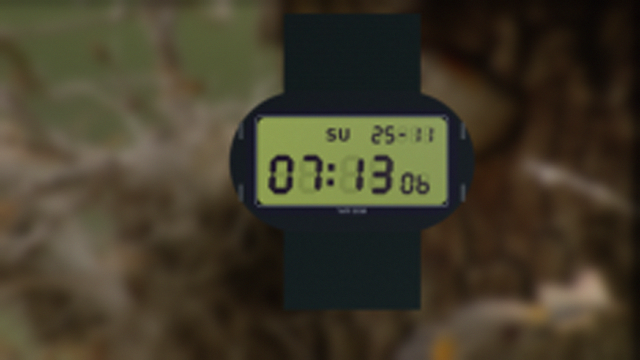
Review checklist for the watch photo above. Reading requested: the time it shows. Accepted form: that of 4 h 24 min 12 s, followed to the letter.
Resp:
7 h 13 min 06 s
